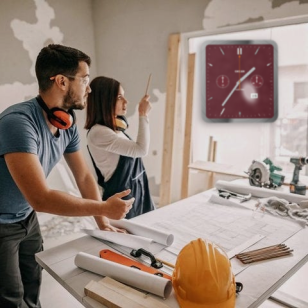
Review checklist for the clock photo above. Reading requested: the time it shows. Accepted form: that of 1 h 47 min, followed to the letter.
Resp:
1 h 36 min
